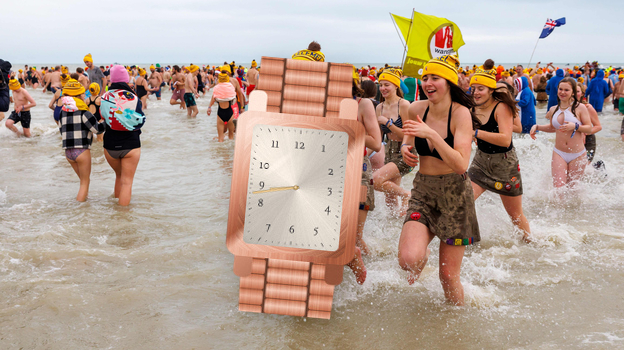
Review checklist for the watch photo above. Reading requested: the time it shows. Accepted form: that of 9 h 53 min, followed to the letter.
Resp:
8 h 43 min
